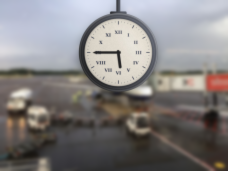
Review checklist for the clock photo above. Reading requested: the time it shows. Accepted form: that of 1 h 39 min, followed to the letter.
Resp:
5 h 45 min
